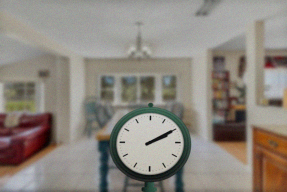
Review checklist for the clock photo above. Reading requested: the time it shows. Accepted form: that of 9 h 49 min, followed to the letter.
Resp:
2 h 10 min
